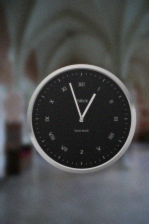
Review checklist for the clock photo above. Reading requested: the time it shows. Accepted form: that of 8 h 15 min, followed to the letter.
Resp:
12 h 57 min
